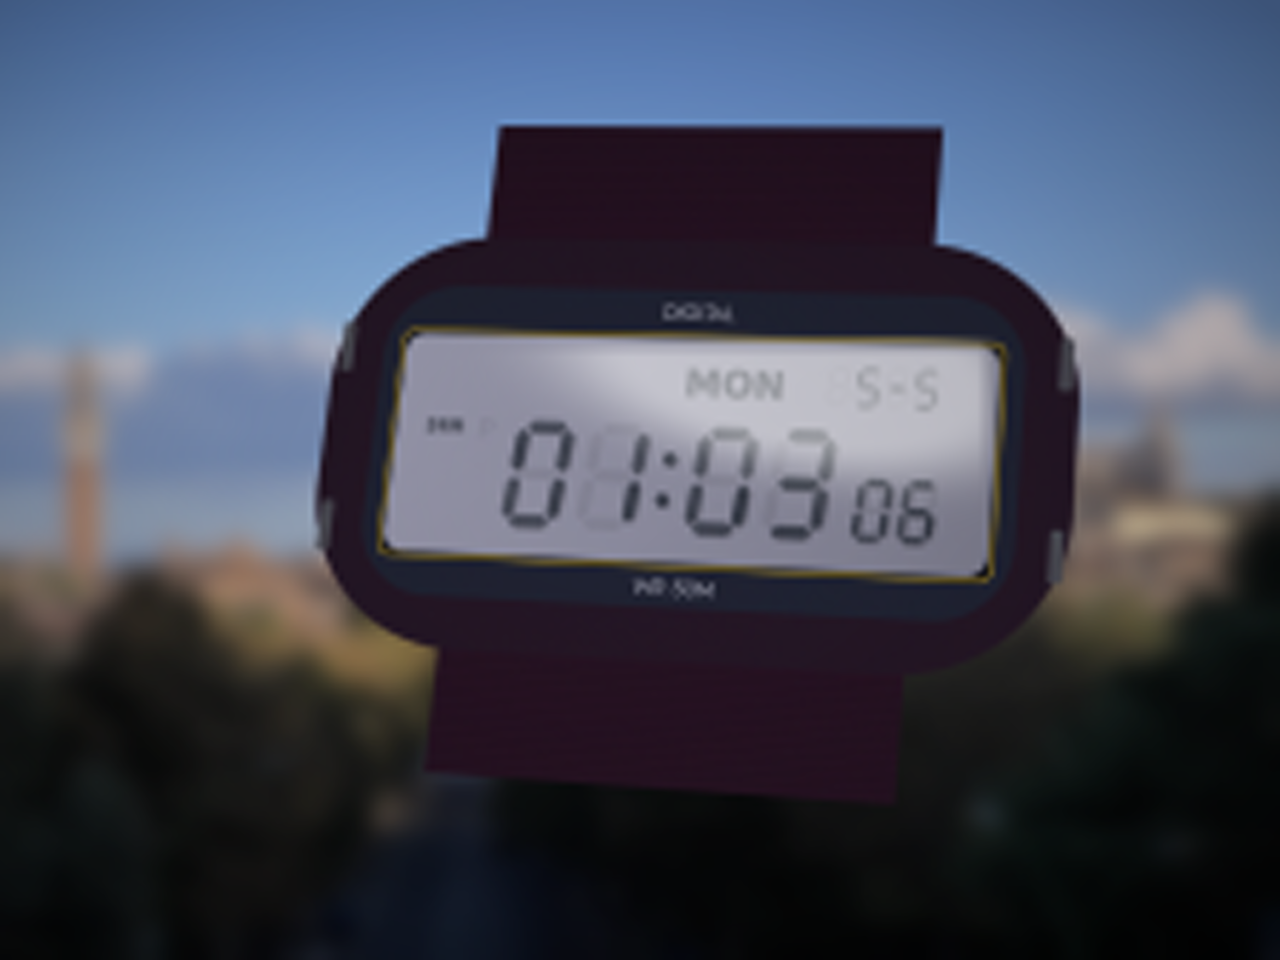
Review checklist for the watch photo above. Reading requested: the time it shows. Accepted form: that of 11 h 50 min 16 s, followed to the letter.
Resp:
1 h 03 min 06 s
